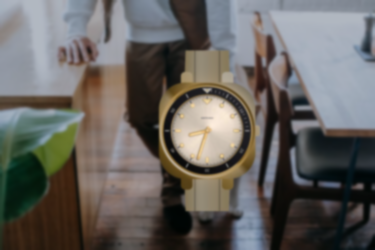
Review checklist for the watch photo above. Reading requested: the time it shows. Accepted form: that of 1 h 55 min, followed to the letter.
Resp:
8 h 33 min
